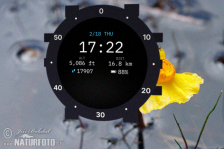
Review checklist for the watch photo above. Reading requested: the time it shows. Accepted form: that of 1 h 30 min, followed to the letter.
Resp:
17 h 22 min
